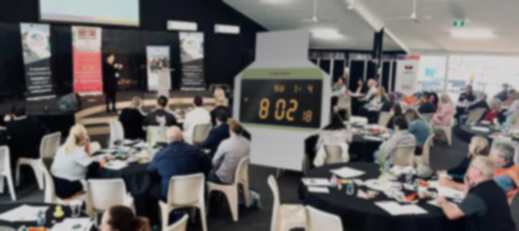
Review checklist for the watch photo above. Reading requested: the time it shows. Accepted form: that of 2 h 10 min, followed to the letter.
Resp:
8 h 02 min
